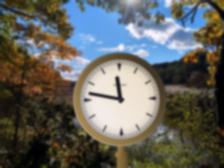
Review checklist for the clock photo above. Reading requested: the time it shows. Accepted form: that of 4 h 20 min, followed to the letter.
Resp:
11 h 47 min
